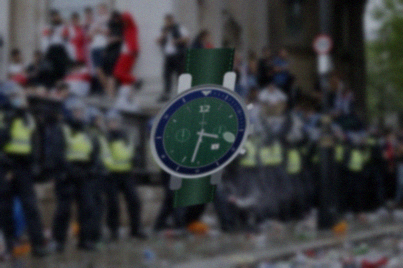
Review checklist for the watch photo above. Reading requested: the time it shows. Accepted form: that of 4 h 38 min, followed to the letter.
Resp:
3 h 32 min
